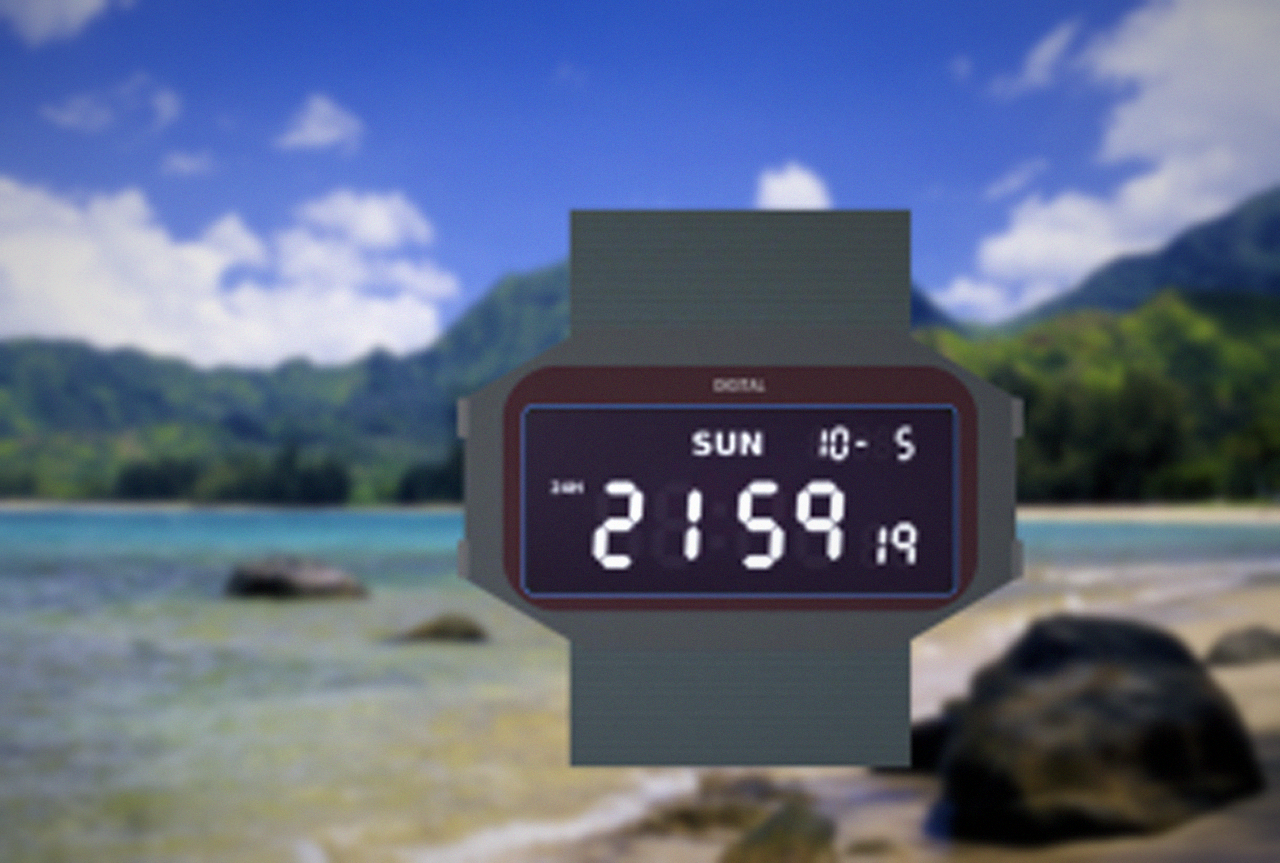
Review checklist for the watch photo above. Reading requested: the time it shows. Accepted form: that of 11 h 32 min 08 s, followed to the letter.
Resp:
21 h 59 min 19 s
